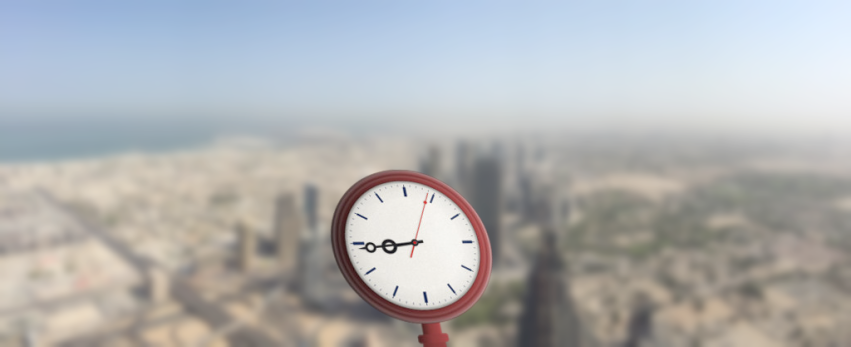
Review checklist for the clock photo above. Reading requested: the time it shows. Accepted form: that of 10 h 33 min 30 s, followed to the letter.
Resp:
8 h 44 min 04 s
